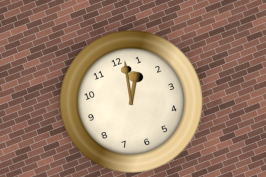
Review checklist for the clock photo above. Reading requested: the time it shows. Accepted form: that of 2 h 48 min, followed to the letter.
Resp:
1 h 02 min
